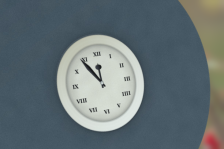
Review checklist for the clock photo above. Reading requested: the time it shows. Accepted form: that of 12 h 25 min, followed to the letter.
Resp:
11 h 54 min
